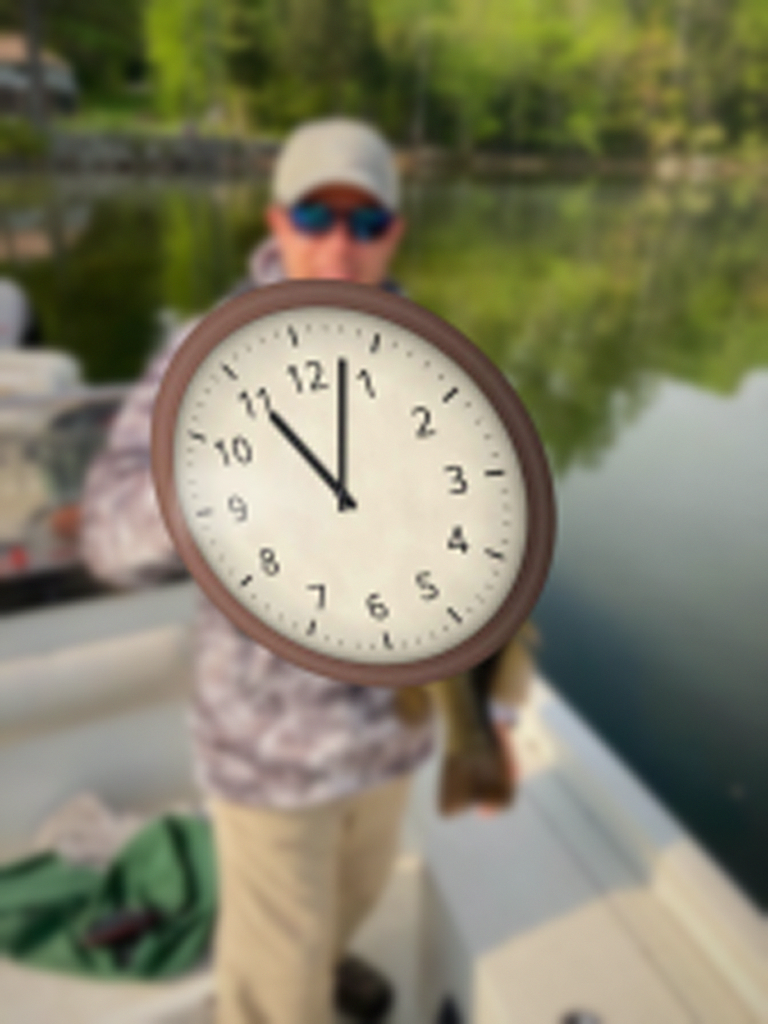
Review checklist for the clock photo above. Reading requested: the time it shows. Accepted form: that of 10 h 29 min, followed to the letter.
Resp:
11 h 03 min
